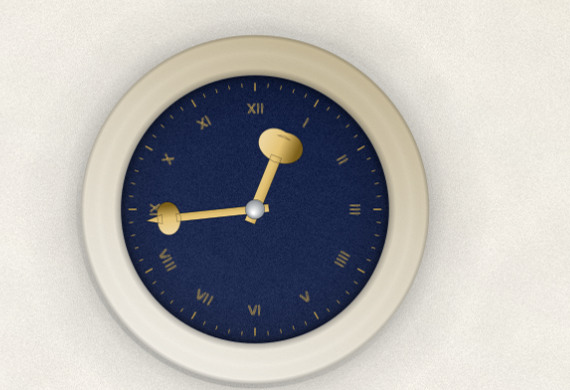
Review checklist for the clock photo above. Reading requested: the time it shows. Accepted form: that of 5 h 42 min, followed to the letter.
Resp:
12 h 44 min
